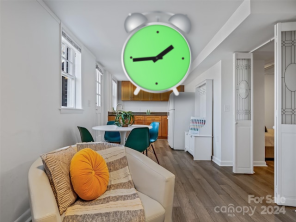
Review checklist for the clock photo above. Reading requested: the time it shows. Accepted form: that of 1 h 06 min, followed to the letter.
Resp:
1 h 44 min
